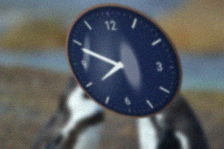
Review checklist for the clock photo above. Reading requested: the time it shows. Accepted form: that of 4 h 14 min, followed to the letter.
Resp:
7 h 49 min
